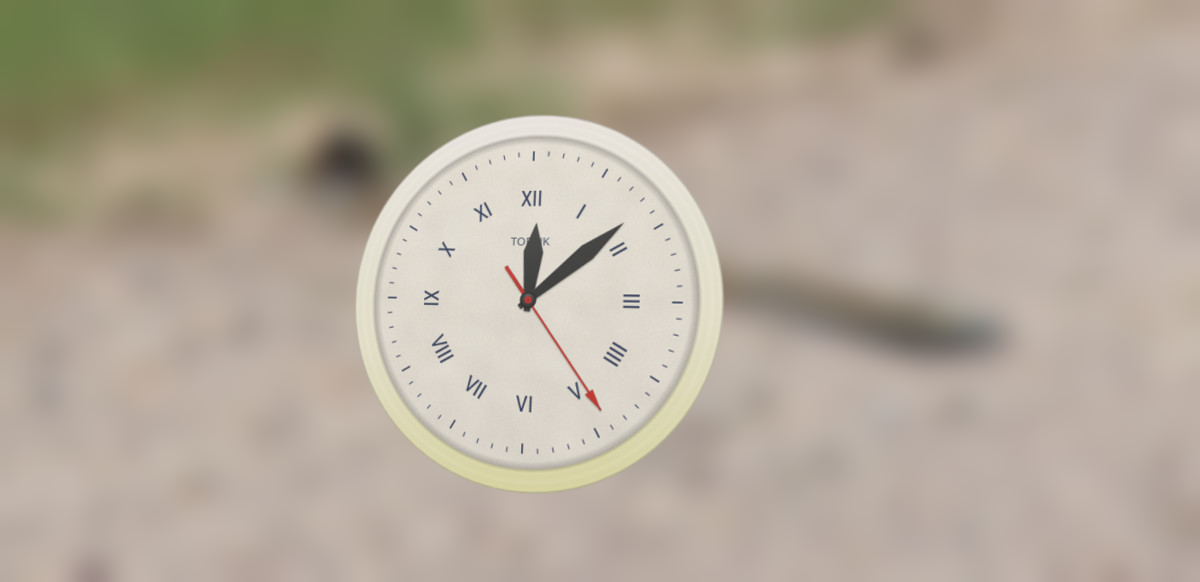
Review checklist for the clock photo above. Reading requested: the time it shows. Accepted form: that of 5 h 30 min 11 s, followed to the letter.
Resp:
12 h 08 min 24 s
